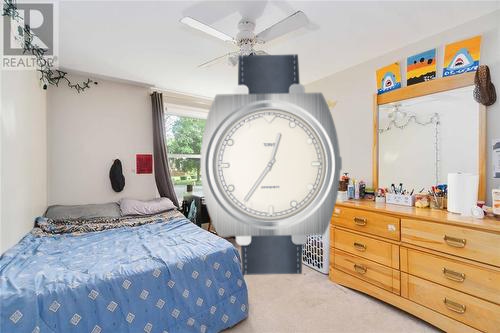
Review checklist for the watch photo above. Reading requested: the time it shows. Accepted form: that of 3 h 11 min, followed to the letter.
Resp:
12 h 36 min
